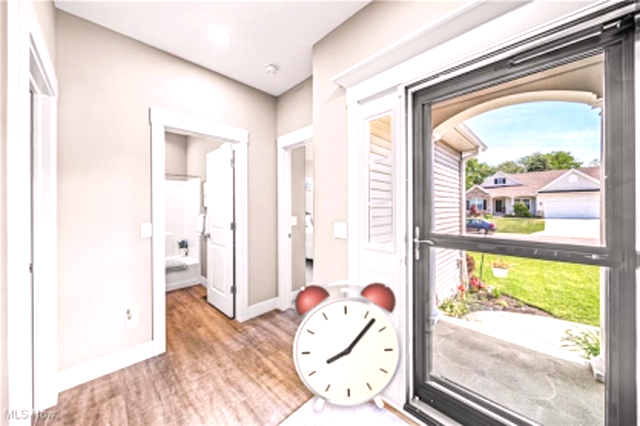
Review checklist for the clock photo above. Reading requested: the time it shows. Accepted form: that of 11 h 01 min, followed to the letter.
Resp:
8 h 07 min
